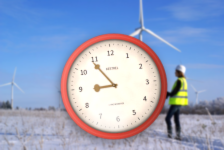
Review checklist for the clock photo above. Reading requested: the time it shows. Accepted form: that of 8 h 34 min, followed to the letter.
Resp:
8 h 54 min
